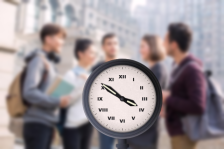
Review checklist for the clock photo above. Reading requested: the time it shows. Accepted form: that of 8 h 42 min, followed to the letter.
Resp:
3 h 51 min
